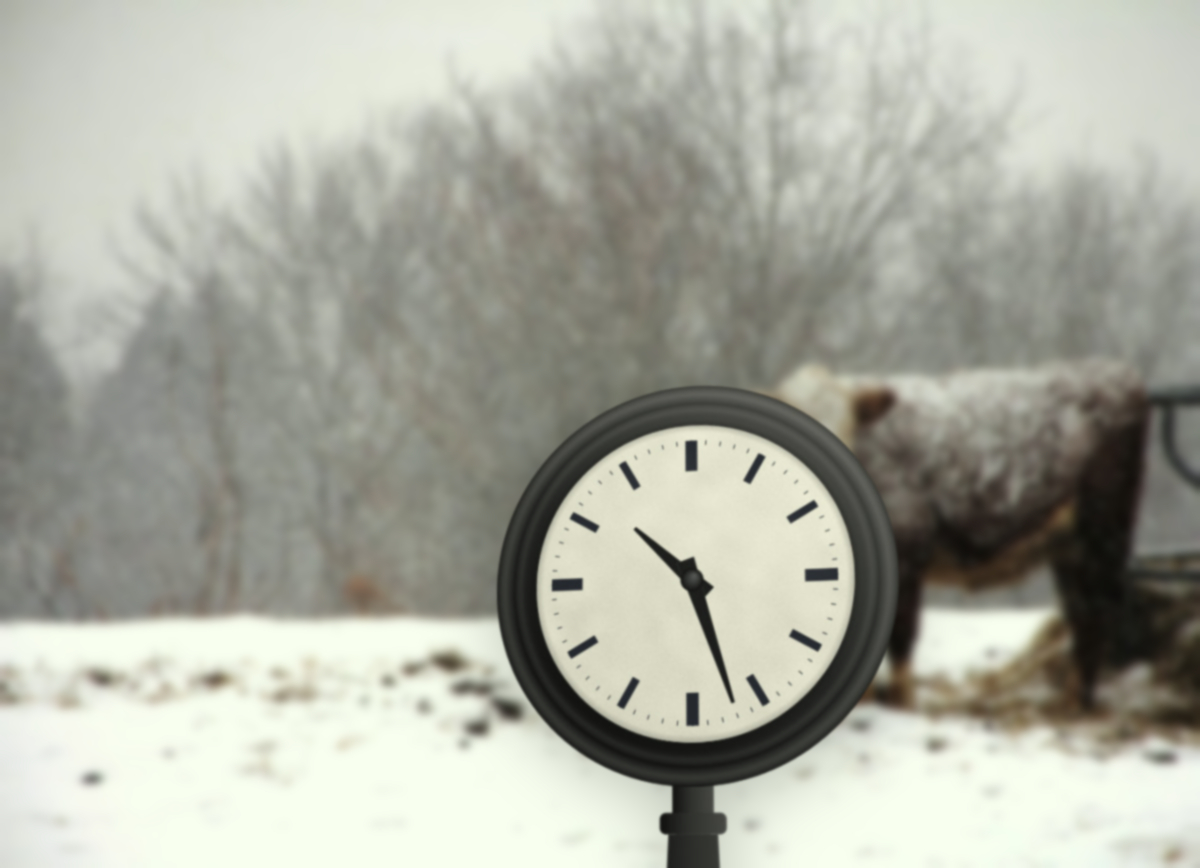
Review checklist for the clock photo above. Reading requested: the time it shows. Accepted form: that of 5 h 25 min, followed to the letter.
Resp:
10 h 27 min
